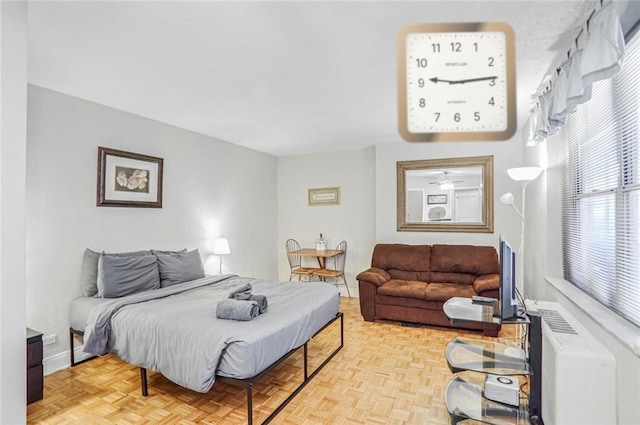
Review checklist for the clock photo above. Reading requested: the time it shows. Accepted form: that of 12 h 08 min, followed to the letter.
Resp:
9 h 14 min
